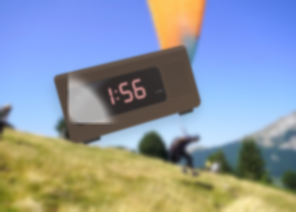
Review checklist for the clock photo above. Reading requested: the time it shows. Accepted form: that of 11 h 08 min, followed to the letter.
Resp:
1 h 56 min
